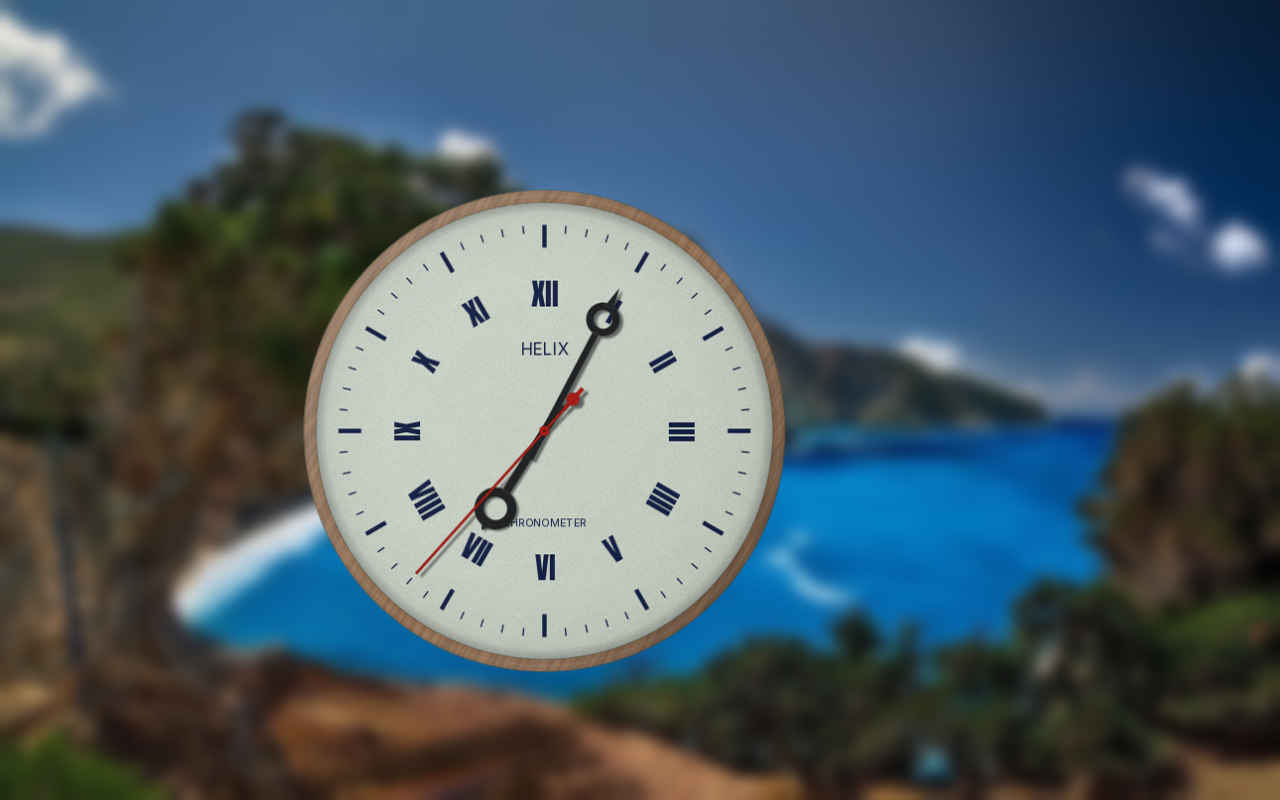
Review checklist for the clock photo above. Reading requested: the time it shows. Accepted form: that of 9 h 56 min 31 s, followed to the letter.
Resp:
7 h 04 min 37 s
